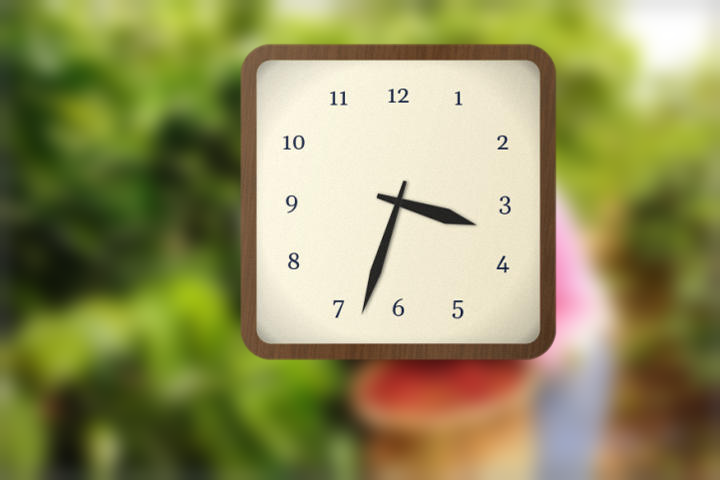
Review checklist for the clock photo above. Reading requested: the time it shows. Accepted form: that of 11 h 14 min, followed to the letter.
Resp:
3 h 33 min
